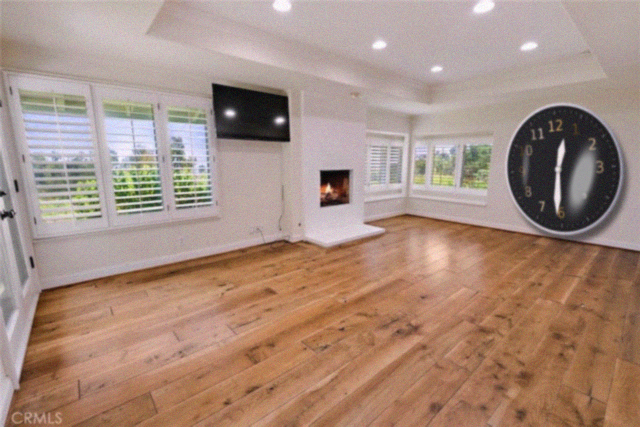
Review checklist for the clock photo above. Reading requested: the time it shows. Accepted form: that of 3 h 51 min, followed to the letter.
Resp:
12 h 31 min
